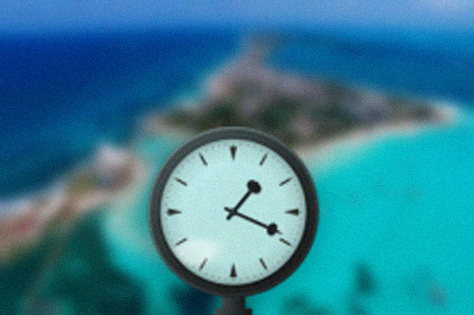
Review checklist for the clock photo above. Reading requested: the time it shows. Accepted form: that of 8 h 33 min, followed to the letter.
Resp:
1 h 19 min
